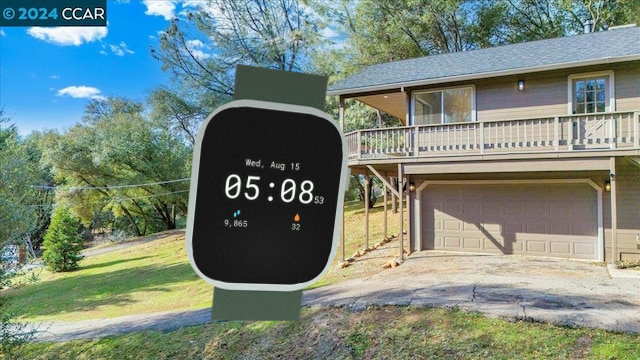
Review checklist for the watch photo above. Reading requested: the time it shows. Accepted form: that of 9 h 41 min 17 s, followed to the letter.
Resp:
5 h 08 min 53 s
